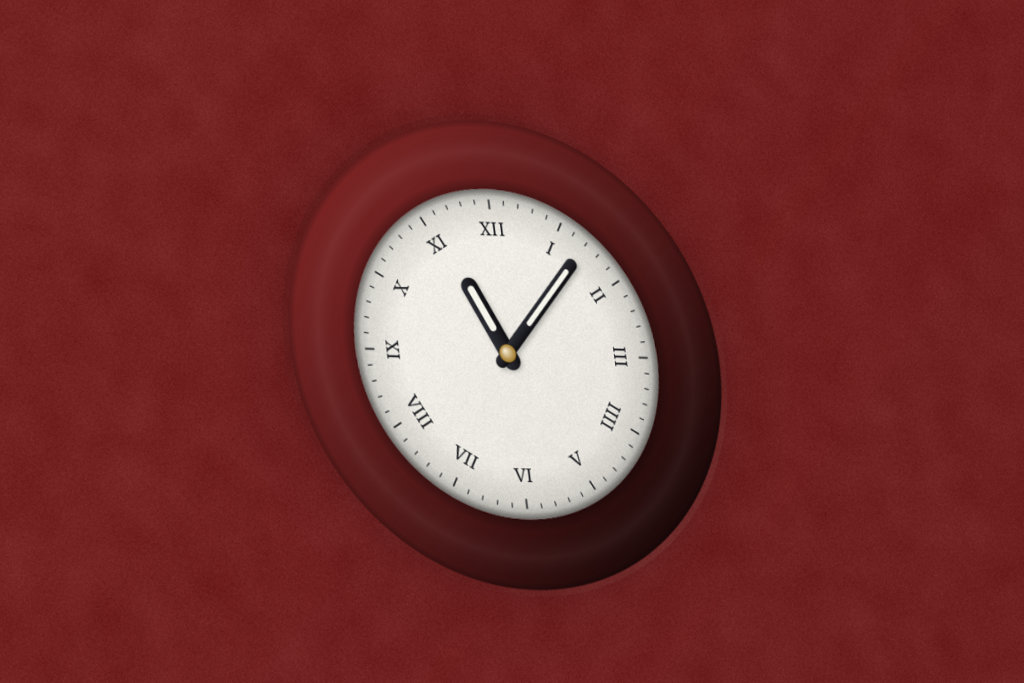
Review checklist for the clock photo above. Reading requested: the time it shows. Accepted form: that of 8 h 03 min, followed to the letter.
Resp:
11 h 07 min
